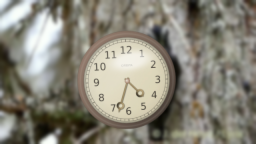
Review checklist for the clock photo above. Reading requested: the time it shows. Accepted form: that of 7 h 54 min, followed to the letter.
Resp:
4 h 33 min
